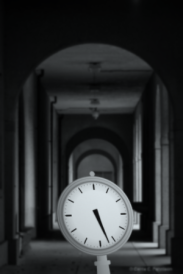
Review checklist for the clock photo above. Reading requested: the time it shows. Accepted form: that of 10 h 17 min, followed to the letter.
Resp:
5 h 27 min
